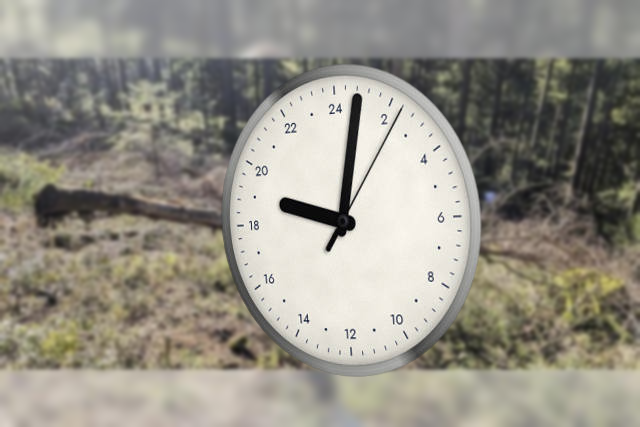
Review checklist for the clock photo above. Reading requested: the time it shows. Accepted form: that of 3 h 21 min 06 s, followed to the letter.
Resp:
19 h 02 min 06 s
